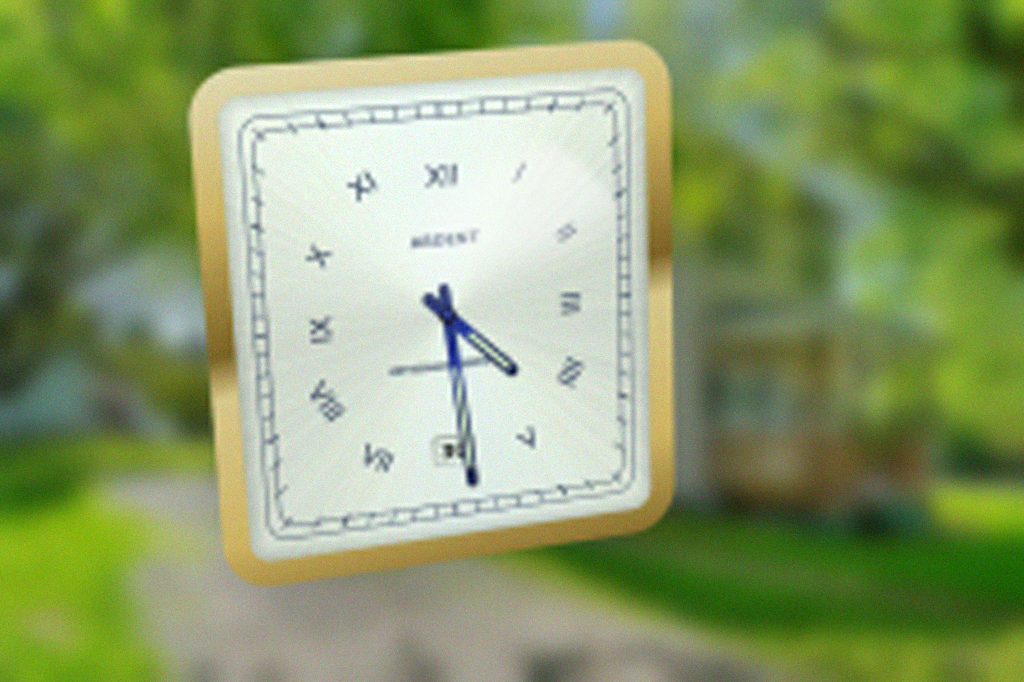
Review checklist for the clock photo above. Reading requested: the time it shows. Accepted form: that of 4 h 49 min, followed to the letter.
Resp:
4 h 29 min
